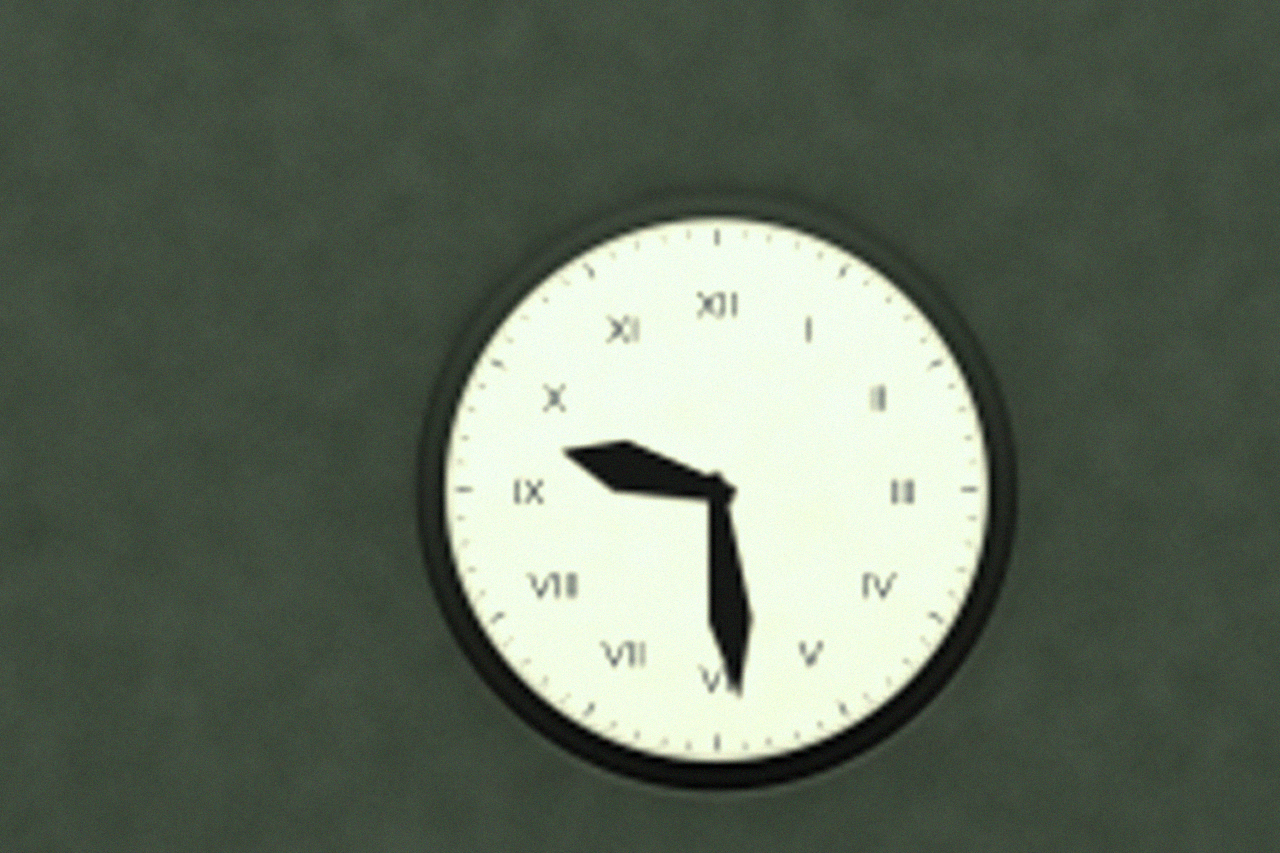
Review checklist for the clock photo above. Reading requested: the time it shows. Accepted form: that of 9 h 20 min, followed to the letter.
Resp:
9 h 29 min
